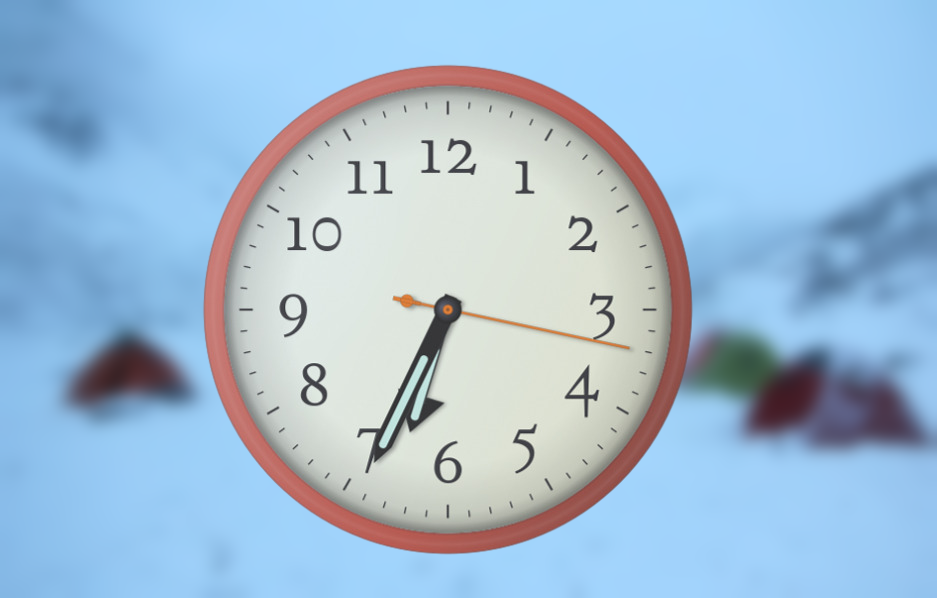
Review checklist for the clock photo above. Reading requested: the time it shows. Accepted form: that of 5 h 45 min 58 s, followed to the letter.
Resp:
6 h 34 min 17 s
